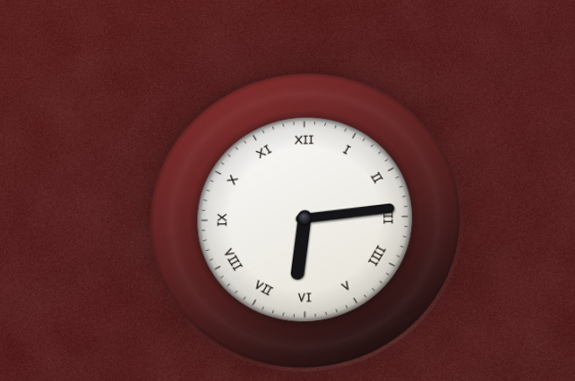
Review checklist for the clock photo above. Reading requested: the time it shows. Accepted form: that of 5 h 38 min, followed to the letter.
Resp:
6 h 14 min
